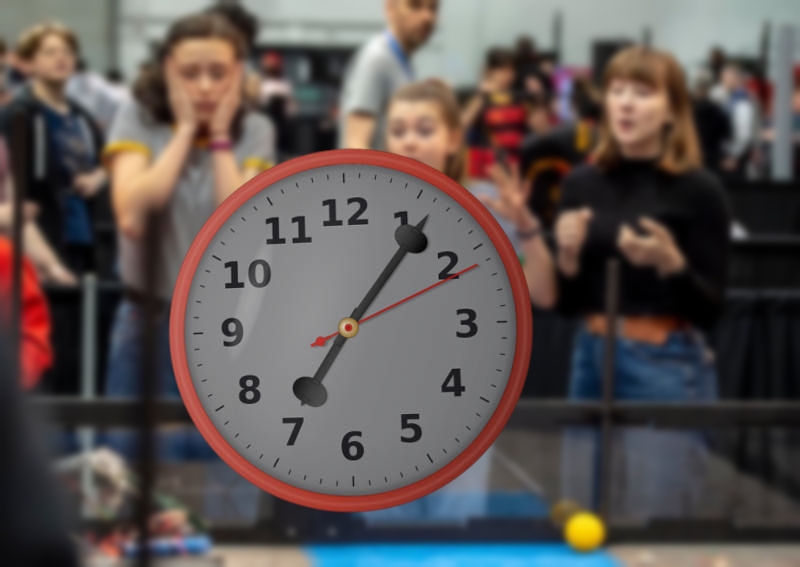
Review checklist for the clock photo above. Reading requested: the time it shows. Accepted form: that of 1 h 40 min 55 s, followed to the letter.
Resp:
7 h 06 min 11 s
